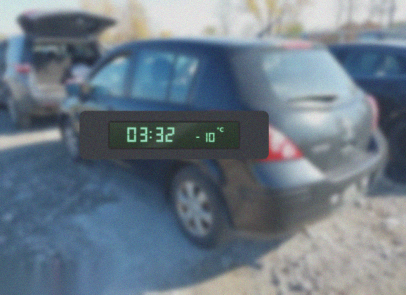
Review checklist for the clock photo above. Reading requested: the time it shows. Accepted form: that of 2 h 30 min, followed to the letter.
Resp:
3 h 32 min
